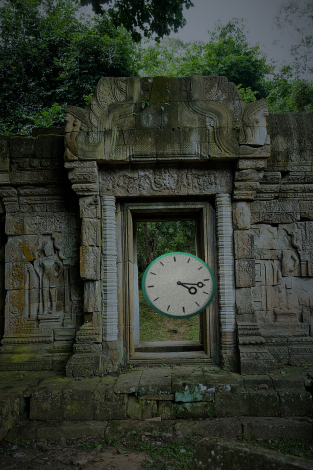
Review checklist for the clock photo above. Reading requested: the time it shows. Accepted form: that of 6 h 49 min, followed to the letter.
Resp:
4 h 17 min
